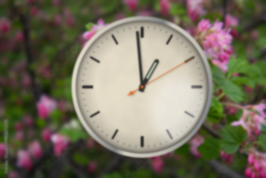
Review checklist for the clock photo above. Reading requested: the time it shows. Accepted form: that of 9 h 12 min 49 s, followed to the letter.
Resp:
12 h 59 min 10 s
